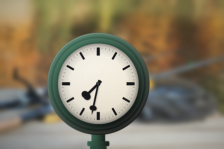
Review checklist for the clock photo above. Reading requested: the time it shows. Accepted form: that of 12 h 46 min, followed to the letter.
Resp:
7 h 32 min
